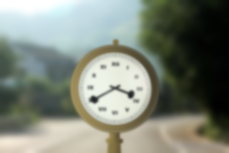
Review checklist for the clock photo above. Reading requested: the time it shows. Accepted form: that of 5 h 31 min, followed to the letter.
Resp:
3 h 40 min
